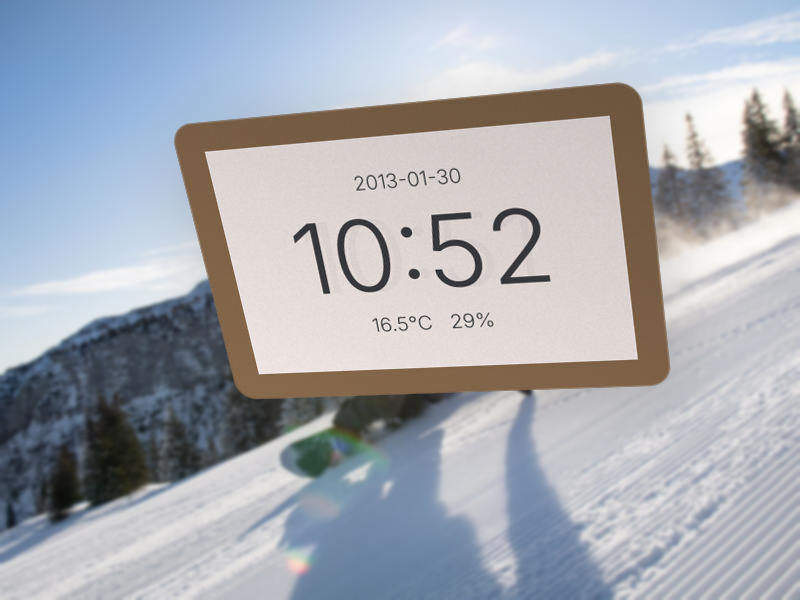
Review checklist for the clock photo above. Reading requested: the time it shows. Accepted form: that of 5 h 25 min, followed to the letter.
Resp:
10 h 52 min
